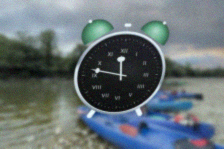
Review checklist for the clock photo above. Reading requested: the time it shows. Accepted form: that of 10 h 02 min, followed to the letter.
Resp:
11 h 47 min
